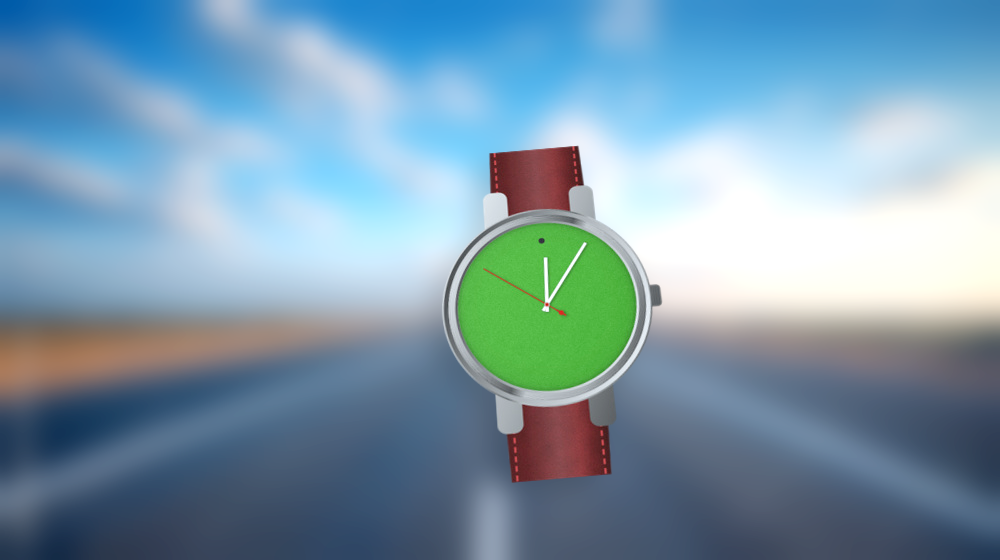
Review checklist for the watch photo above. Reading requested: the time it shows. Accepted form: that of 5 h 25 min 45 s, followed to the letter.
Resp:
12 h 05 min 51 s
